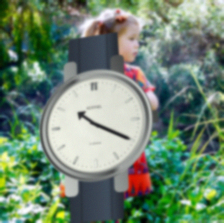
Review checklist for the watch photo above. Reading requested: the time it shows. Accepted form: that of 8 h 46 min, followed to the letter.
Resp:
10 h 20 min
